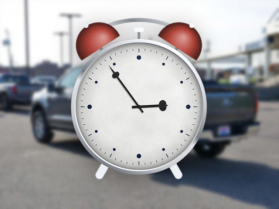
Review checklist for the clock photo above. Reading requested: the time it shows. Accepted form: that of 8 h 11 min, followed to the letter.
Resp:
2 h 54 min
